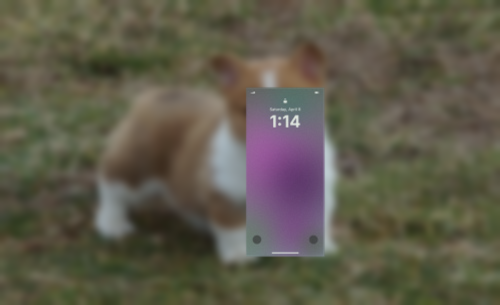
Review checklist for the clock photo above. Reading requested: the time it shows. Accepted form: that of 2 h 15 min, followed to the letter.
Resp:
1 h 14 min
